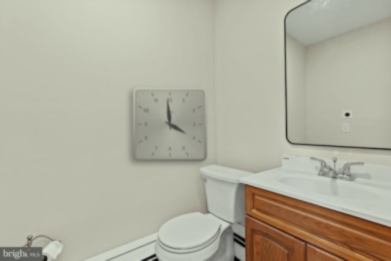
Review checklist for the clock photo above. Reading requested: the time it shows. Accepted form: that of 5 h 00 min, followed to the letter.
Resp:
3 h 59 min
